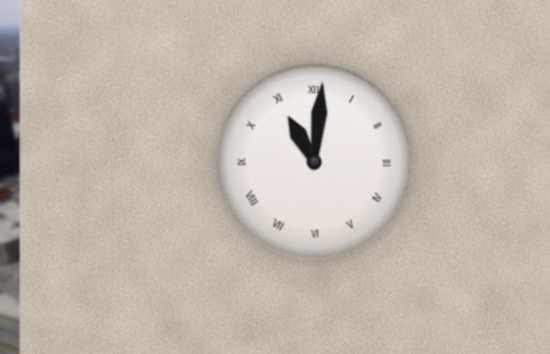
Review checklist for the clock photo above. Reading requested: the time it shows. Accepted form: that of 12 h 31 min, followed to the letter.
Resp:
11 h 01 min
